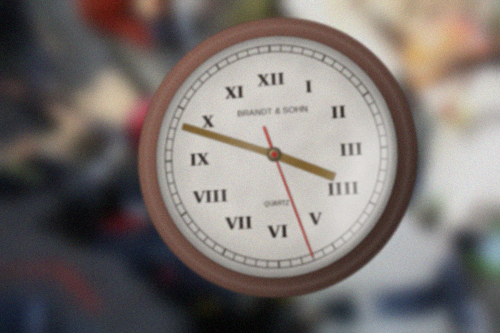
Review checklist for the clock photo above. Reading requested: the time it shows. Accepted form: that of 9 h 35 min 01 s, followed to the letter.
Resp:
3 h 48 min 27 s
